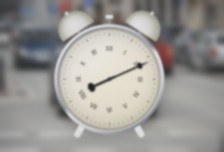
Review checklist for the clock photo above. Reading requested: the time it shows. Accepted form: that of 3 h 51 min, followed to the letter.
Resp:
8 h 11 min
